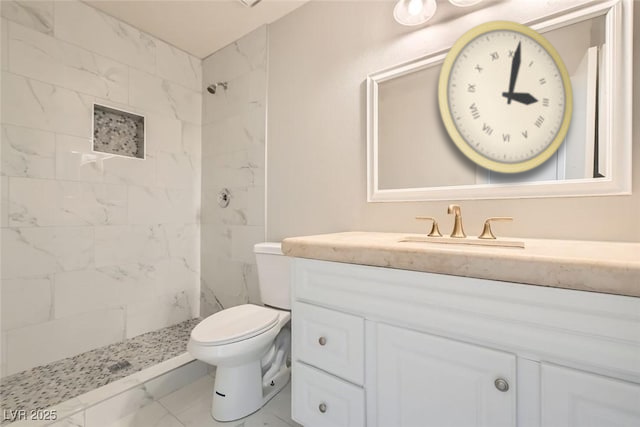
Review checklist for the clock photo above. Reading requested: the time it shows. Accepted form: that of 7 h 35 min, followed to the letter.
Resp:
3 h 01 min
